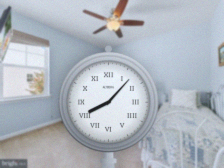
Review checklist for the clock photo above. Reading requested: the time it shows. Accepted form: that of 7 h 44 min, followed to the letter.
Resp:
8 h 07 min
